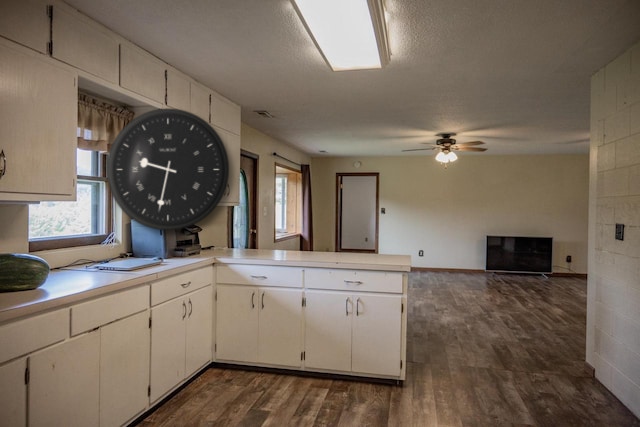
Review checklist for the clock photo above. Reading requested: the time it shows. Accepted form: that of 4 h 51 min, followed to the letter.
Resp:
9 h 32 min
